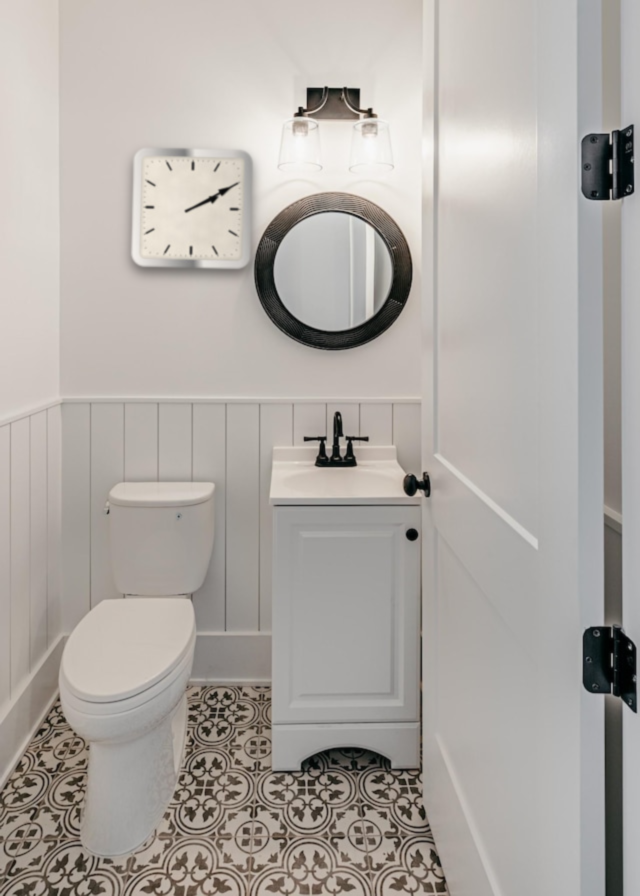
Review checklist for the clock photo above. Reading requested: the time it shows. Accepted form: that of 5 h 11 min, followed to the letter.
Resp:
2 h 10 min
